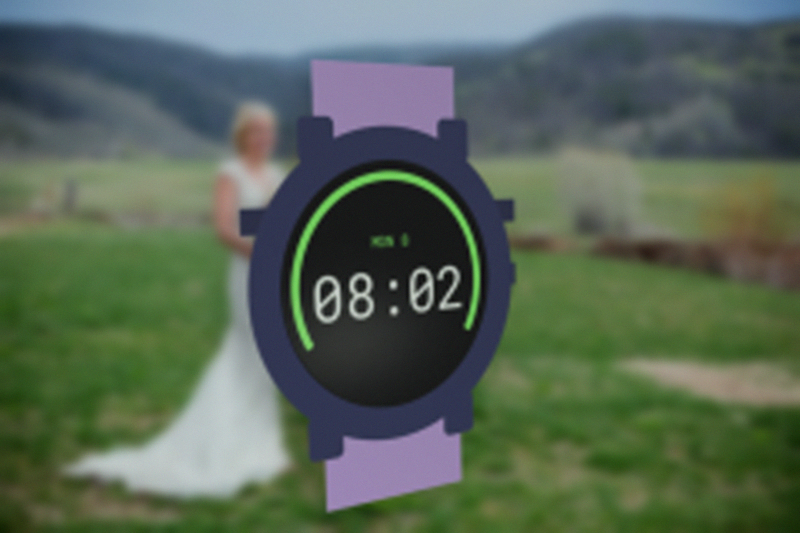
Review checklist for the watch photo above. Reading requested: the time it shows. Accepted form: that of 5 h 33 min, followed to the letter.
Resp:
8 h 02 min
